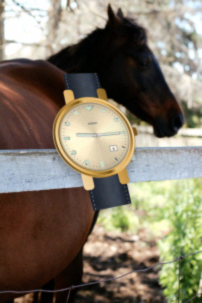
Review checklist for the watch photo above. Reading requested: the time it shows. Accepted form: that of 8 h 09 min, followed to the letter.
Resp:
9 h 15 min
